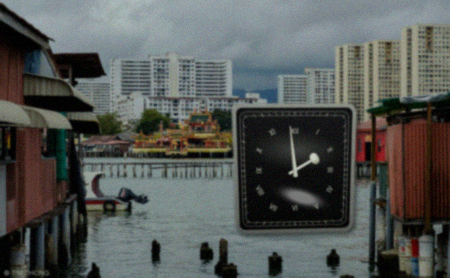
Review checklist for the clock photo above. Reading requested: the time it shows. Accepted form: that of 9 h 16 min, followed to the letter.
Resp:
1 h 59 min
